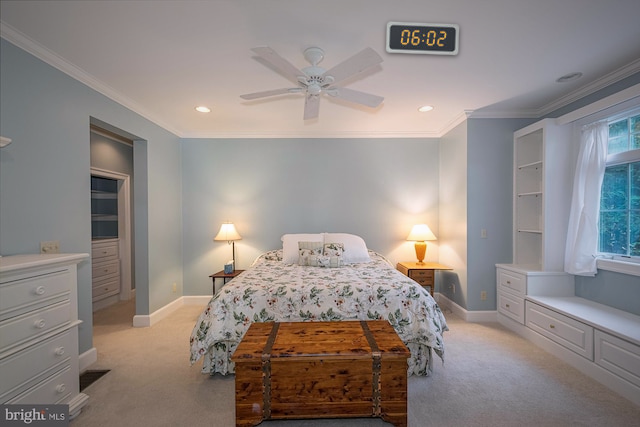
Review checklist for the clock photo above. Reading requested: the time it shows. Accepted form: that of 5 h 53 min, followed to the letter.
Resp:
6 h 02 min
